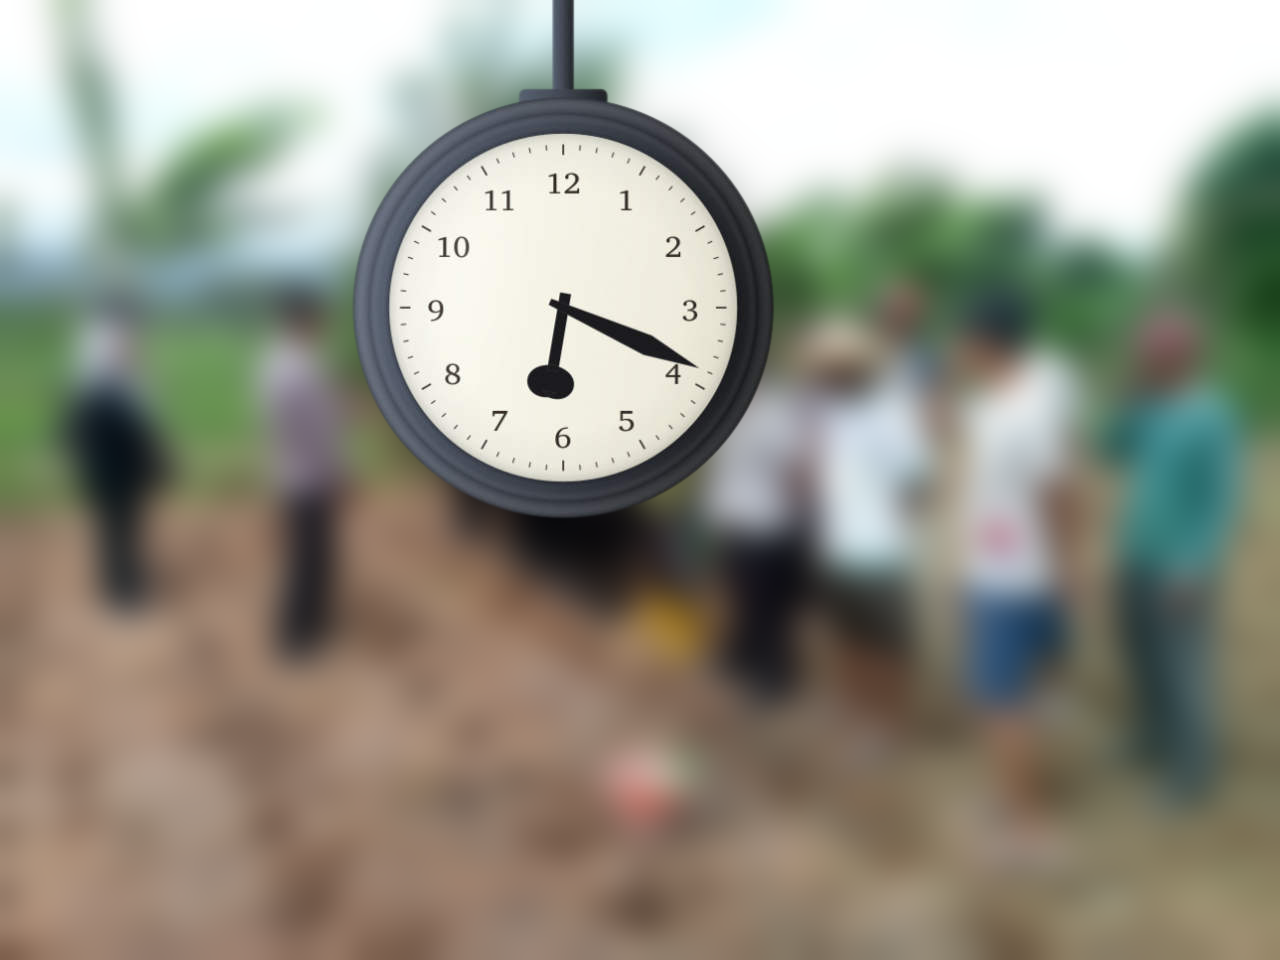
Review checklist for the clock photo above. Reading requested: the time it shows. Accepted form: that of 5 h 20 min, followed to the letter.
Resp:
6 h 19 min
